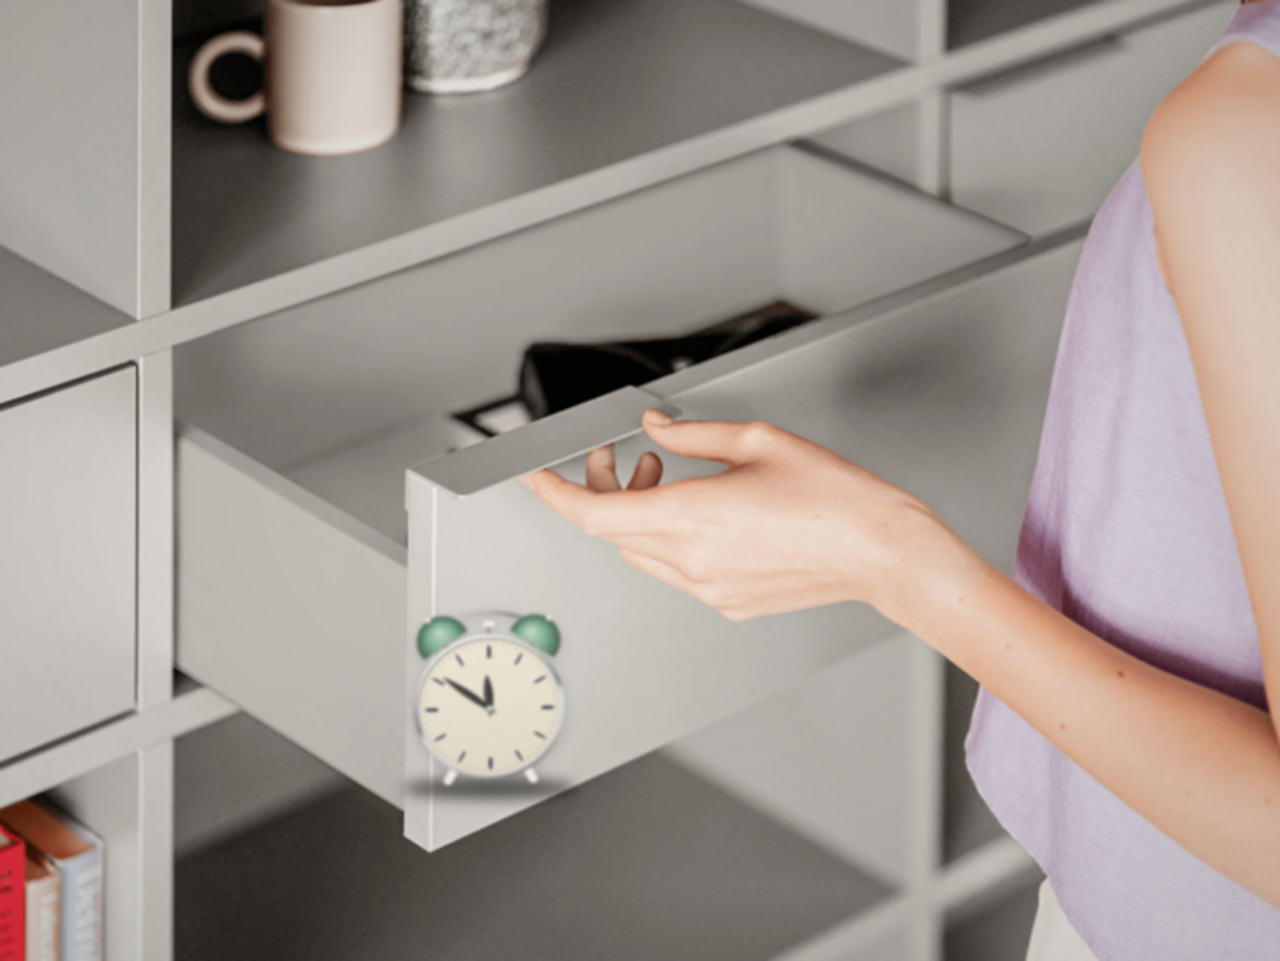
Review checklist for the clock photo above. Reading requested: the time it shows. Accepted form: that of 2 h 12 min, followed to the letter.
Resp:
11 h 51 min
